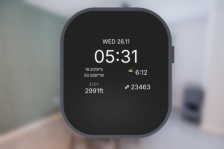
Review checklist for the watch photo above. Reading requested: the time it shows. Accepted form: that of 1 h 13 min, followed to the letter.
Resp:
5 h 31 min
